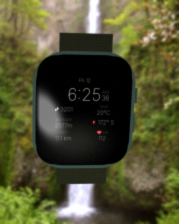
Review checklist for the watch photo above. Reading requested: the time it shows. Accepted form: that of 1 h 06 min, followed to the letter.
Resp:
6 h 25 min
